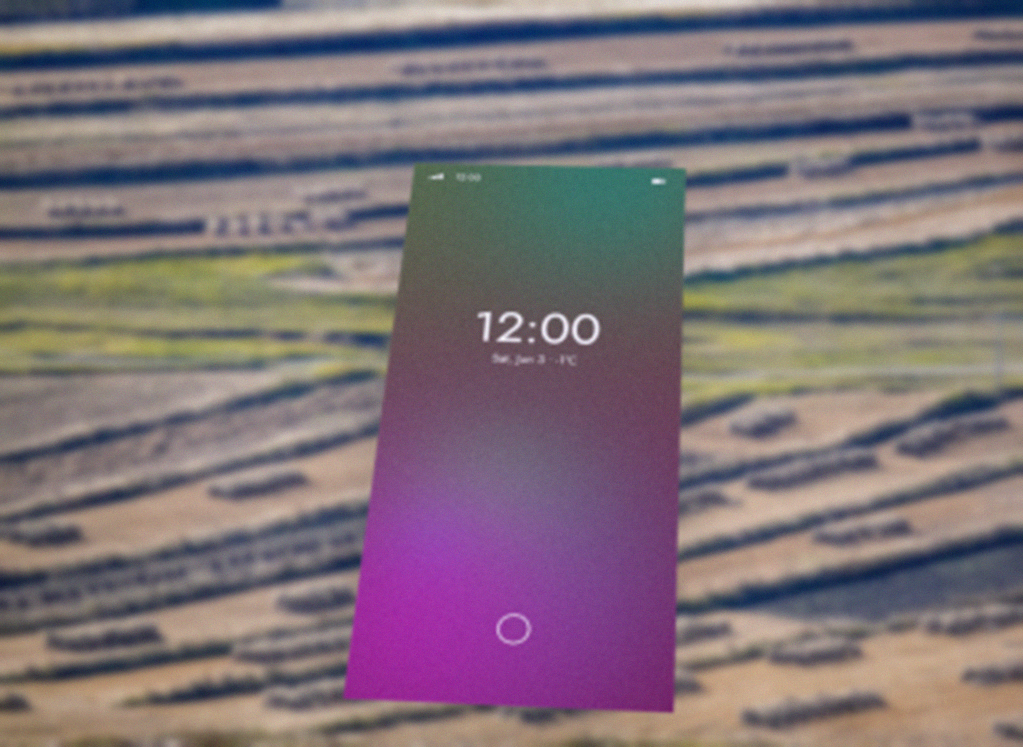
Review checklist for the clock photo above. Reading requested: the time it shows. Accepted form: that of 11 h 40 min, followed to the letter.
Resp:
12 h 00 min
